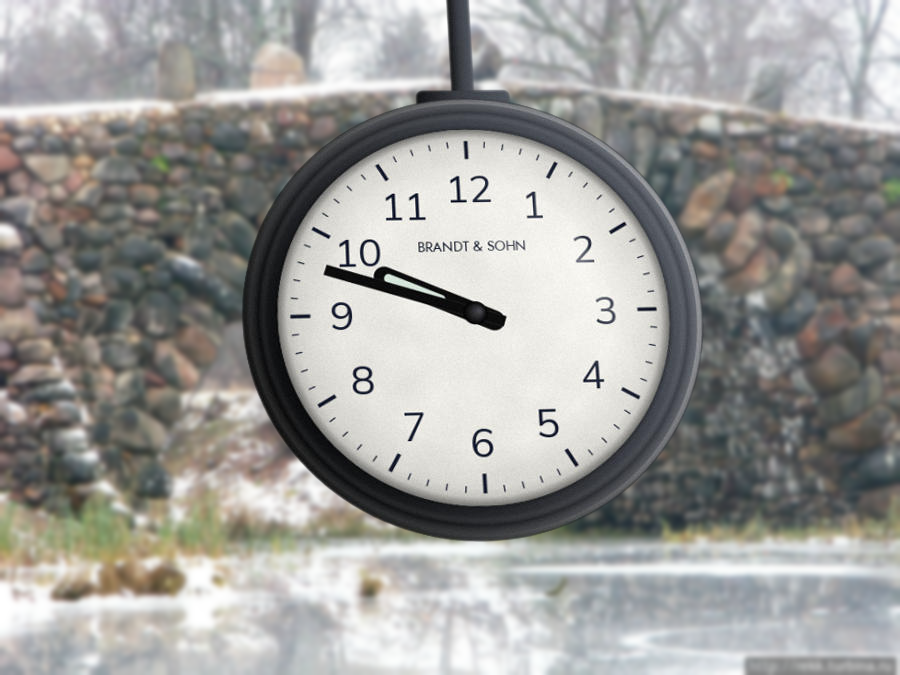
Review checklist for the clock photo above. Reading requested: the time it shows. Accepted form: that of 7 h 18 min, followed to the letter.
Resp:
9 h 48 min
